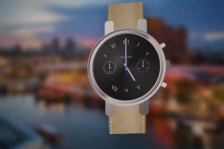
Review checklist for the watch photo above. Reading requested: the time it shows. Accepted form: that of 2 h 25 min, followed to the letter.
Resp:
5 h 00 min
